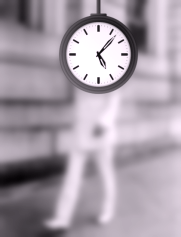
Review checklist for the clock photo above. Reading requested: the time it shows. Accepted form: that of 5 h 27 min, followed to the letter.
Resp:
5 h 07 min
